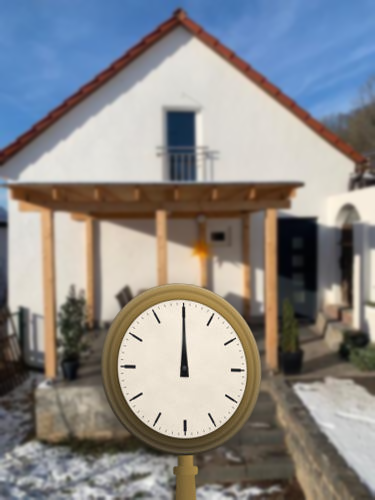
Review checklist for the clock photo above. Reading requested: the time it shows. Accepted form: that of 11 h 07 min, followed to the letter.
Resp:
12 h 00 min
